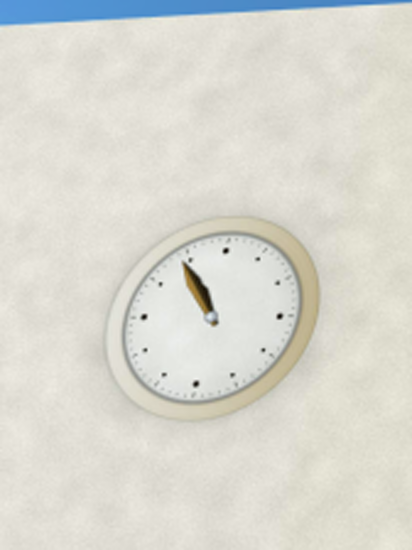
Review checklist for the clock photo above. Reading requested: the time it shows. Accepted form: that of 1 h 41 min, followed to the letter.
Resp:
10 h 54 min
